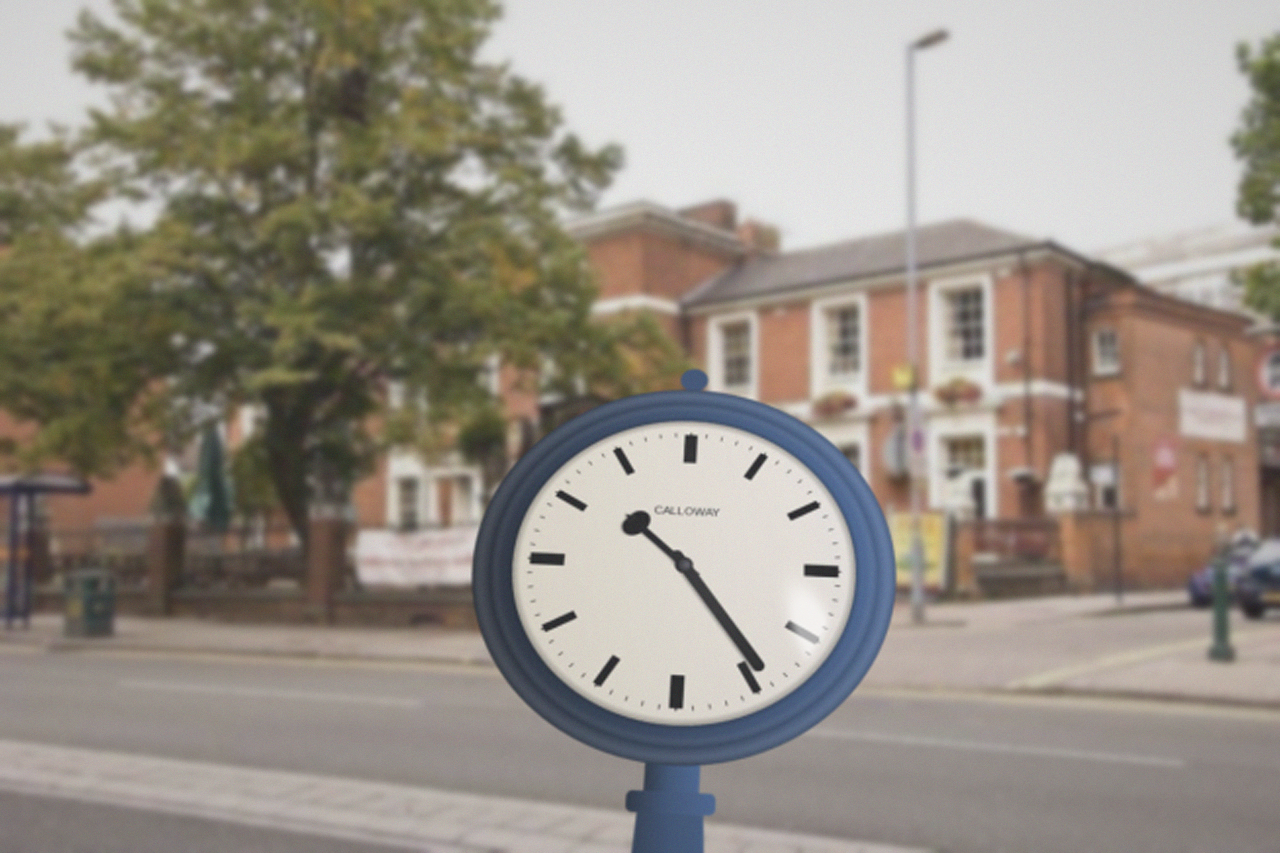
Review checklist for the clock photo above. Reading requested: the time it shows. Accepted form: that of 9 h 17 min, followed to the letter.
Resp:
10 h 24 min
